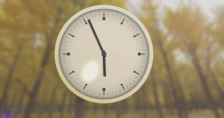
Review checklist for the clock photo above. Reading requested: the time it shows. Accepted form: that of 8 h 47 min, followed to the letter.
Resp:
5 h 56 min
